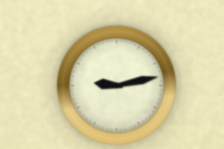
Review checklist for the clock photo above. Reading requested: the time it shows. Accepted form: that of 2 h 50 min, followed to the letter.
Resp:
9 h 13 min
